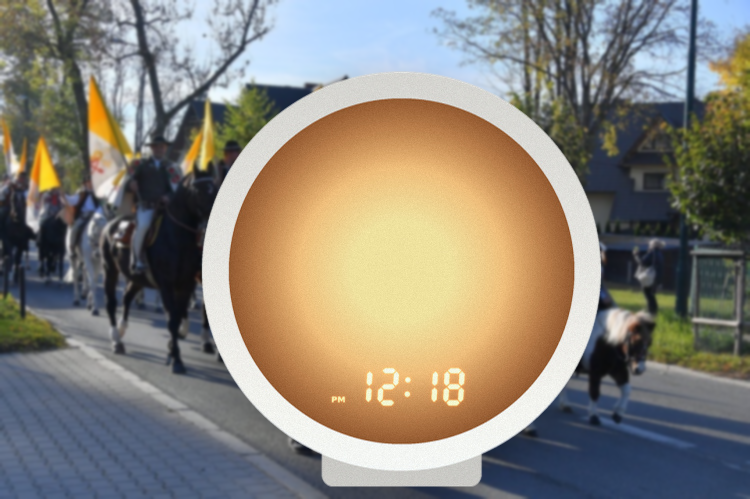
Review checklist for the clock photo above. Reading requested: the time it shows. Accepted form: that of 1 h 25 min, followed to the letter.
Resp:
12 h 18 min
